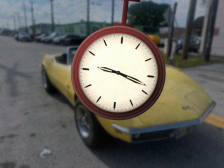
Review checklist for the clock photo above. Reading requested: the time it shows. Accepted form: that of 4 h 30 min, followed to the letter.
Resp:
9 h 18 min
